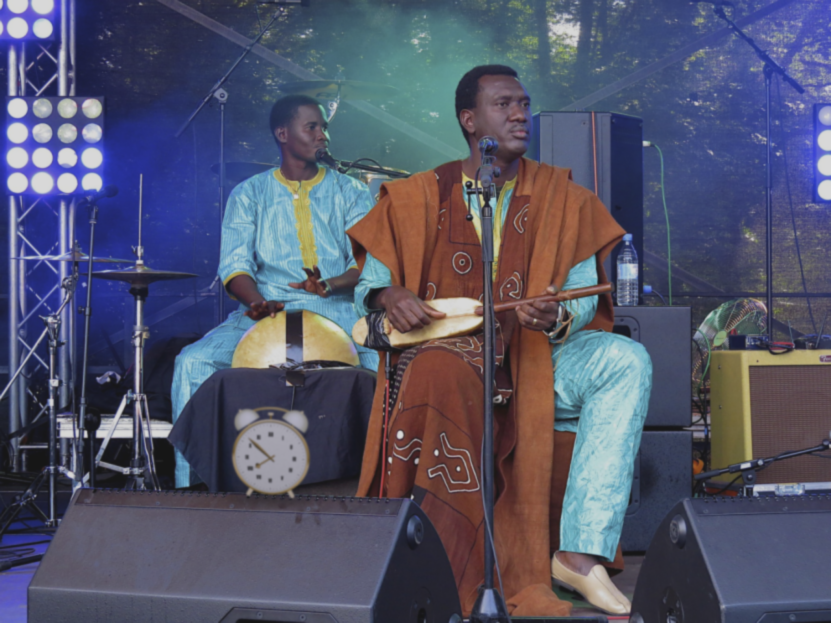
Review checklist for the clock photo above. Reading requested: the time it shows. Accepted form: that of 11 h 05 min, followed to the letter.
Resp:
7 h 52 min
